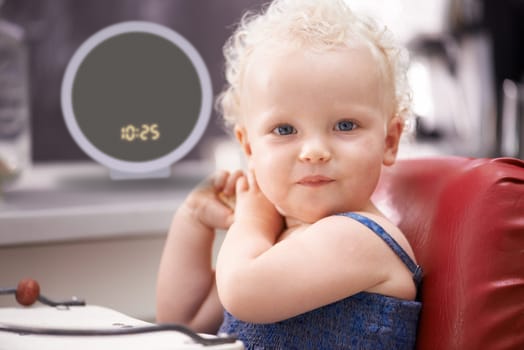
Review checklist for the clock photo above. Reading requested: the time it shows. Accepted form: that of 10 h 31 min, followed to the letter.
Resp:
10 h 25 min
